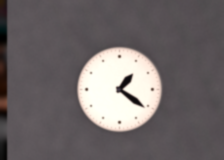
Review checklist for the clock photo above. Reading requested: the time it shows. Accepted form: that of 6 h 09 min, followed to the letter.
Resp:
1 h 21 min
